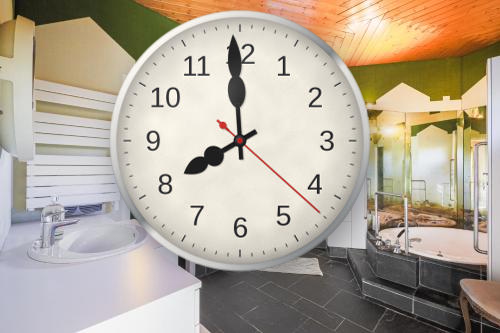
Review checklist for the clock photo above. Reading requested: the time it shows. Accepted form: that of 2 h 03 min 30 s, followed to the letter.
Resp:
7 h 59 min 22 s
